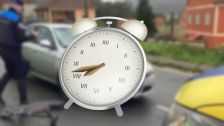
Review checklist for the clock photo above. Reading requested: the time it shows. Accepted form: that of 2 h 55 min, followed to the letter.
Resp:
7 h 42 min
